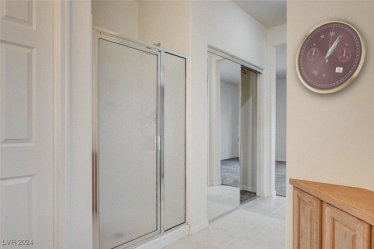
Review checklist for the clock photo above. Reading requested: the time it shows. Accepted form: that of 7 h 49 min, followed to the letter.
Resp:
1 h 04 min
